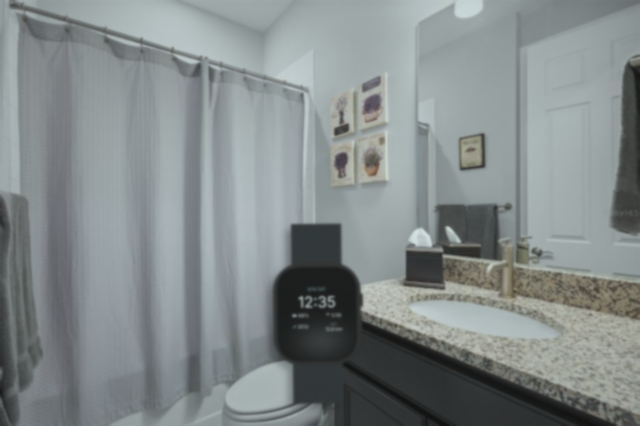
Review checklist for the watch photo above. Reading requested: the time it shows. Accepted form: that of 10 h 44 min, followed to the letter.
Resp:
12 h 35 min
